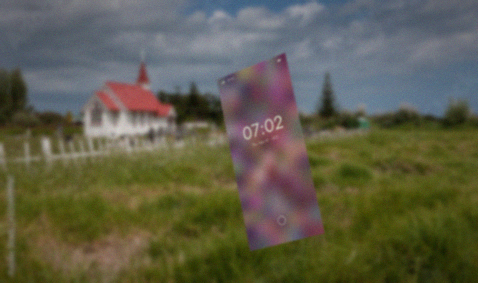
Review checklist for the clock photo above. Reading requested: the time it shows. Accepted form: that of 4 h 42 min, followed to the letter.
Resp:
7 h 02 min
